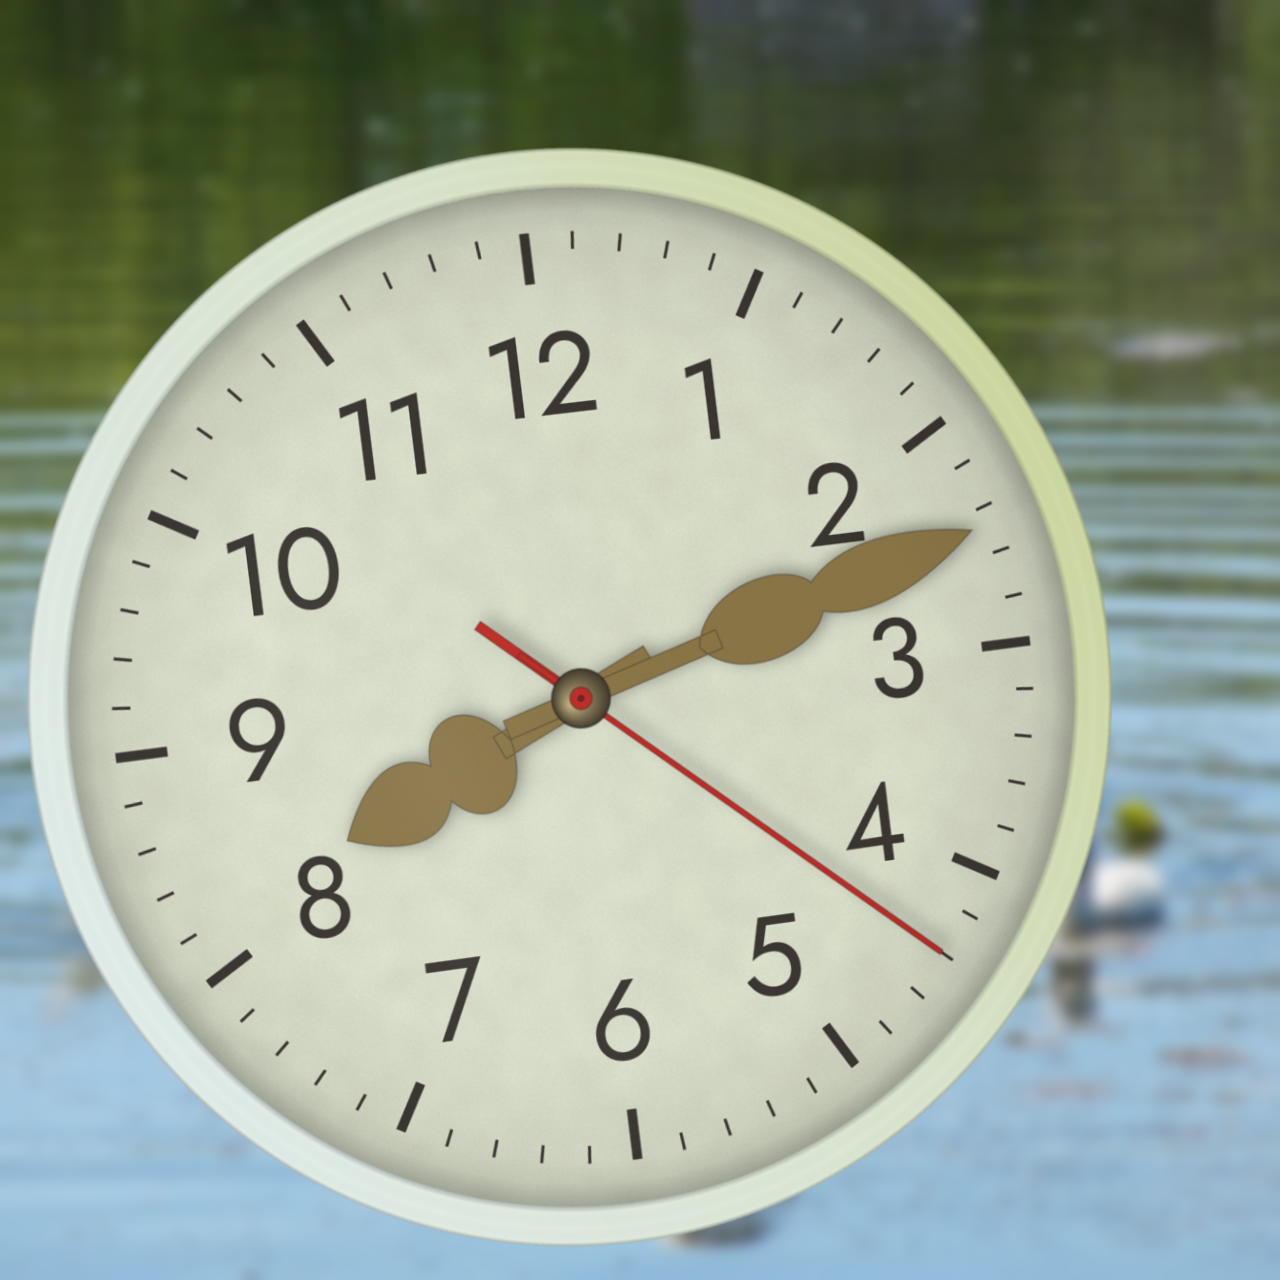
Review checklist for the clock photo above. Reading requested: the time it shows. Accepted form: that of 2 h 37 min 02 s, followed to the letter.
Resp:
8 h 12 min 22 s
